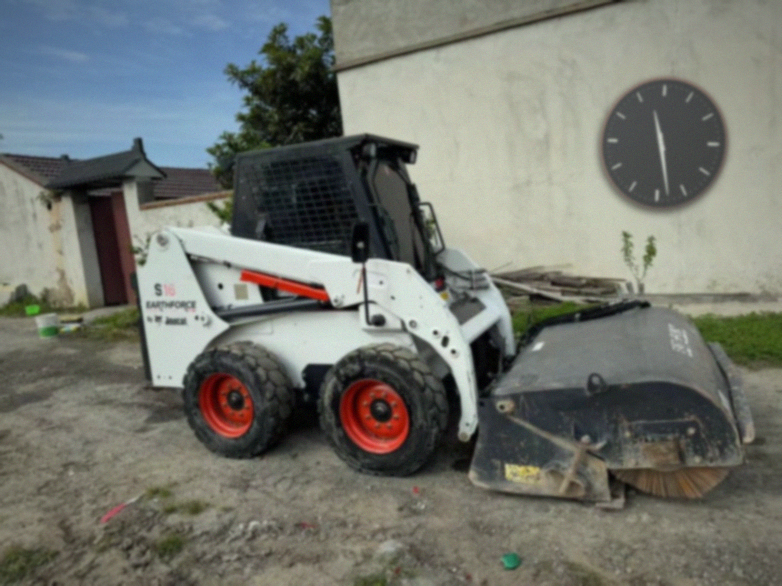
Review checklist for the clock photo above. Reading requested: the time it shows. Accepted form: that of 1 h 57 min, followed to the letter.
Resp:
11 h 28 min
